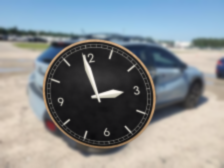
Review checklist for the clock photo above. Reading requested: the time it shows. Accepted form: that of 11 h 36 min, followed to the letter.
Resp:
2 h 59 min
